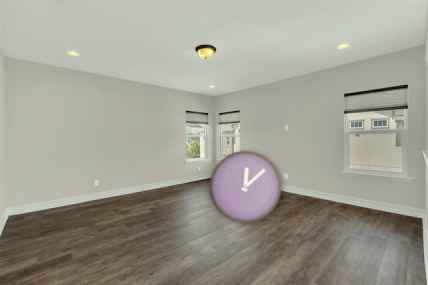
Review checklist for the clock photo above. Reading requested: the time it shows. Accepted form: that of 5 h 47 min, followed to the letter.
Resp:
12 h 08 min
